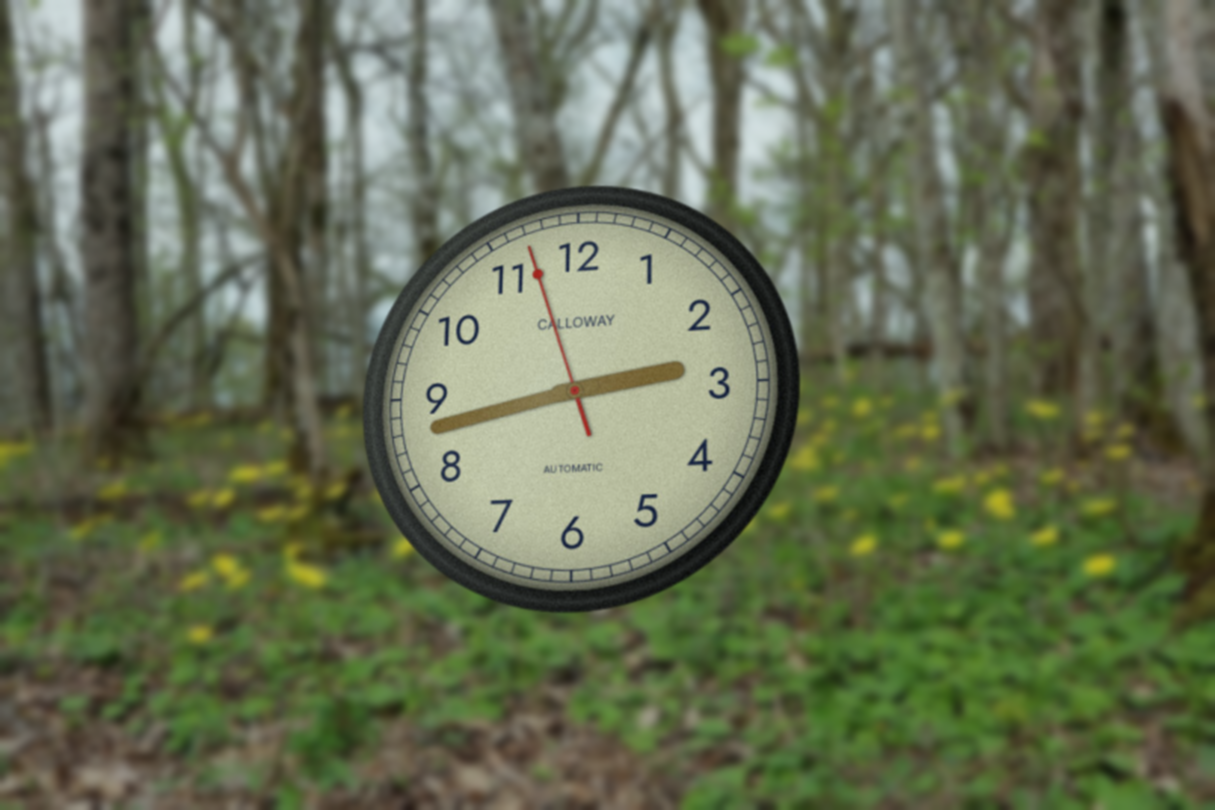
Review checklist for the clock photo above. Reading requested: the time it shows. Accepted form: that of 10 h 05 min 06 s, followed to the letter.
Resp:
2 h 42 min 57 s
